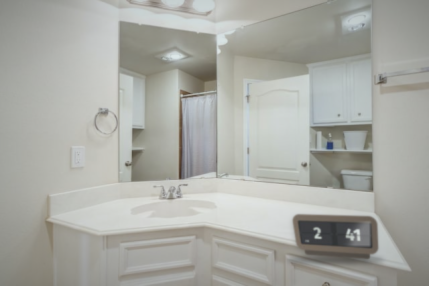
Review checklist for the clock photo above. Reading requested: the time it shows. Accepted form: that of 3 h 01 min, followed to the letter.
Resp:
2 h 41 min
